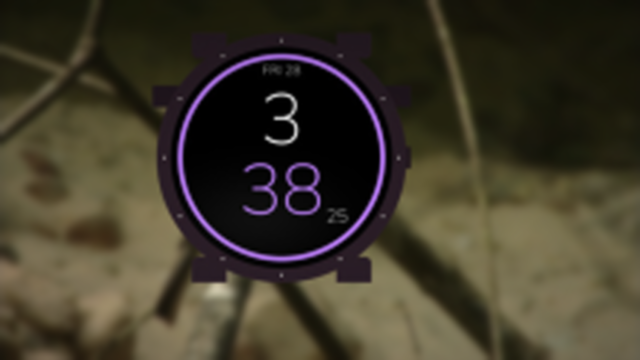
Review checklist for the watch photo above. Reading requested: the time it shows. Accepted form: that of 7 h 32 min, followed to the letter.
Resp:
3 h 38 min
